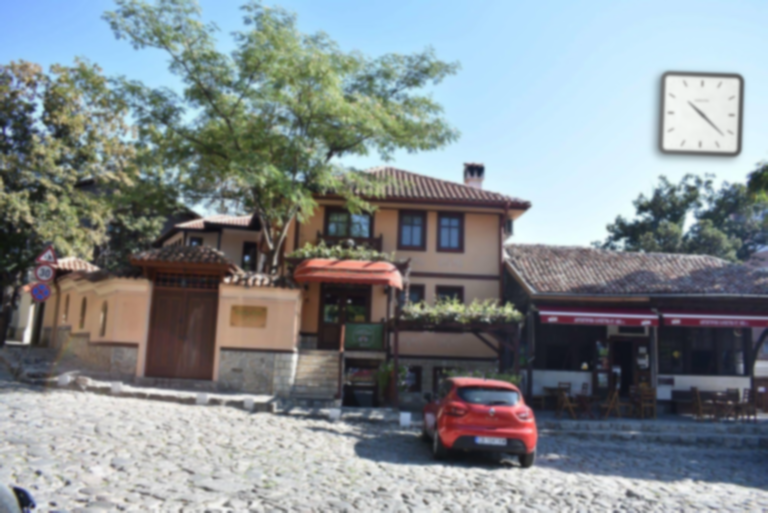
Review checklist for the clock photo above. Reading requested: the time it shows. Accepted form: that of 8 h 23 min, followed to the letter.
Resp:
10 h 22 min
